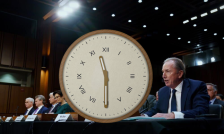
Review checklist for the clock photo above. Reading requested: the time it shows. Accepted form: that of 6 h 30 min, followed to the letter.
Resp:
11 h 30 min
